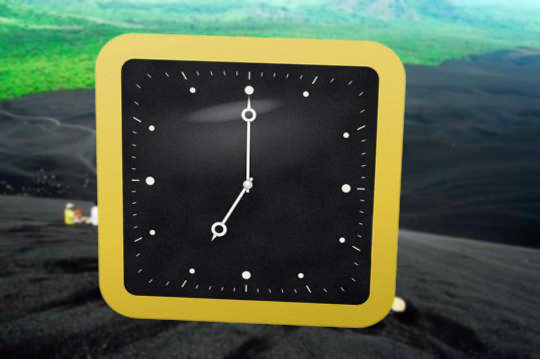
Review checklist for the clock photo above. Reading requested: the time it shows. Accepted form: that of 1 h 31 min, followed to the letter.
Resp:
7 h 00 min
